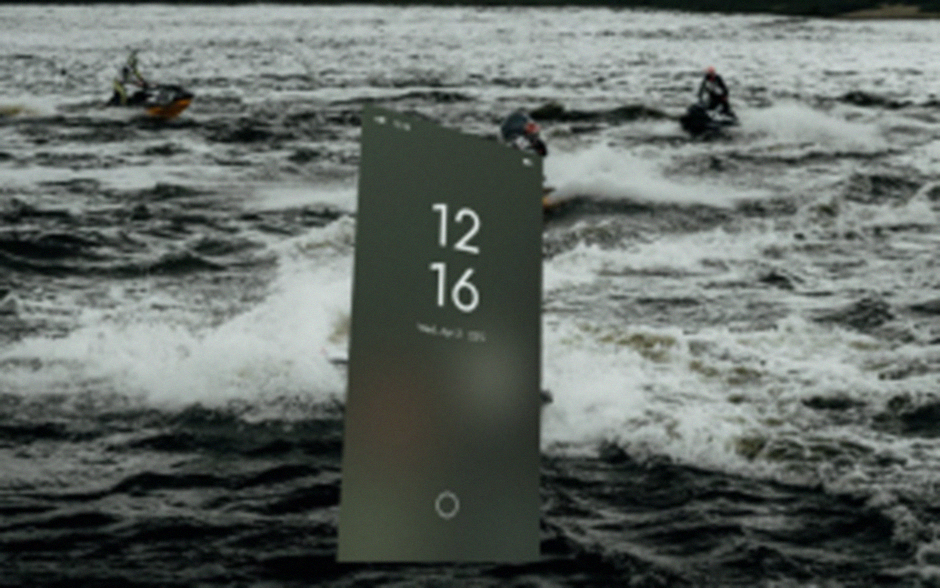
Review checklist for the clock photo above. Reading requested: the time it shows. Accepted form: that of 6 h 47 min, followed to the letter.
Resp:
12 h 16 min
